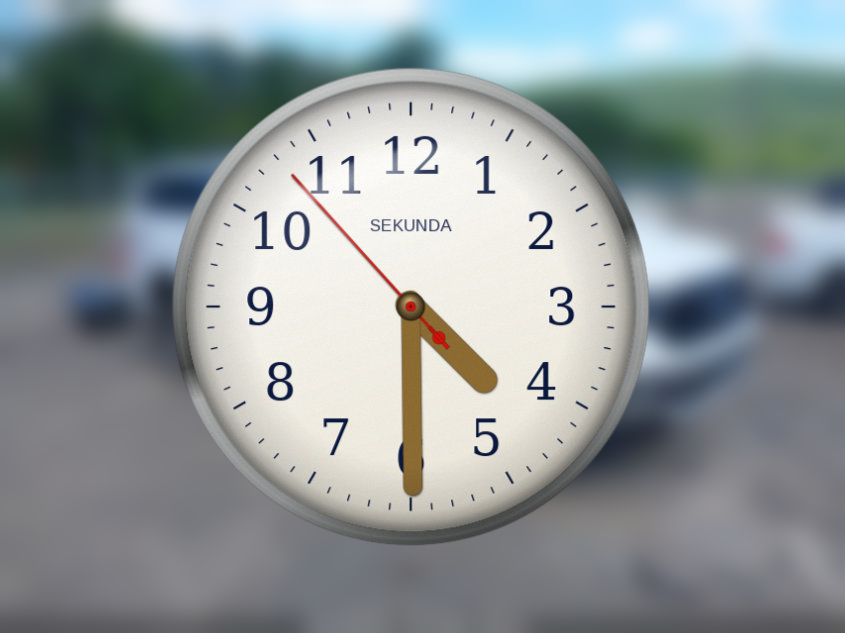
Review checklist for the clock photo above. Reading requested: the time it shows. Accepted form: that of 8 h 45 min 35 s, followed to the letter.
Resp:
4 h 29 min 53 s
